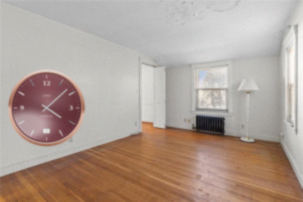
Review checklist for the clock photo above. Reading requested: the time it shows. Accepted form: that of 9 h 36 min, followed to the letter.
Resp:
4 h 08 min
